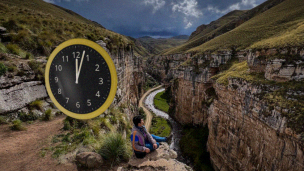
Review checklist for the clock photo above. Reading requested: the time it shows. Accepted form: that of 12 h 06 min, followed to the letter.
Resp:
12 h 03 min
